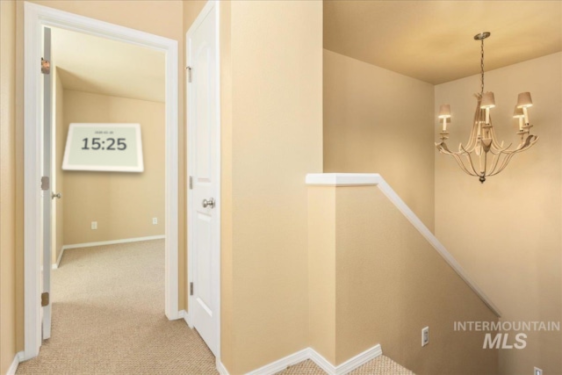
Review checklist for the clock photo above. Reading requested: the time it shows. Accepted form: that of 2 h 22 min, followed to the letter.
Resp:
15 h 25 min
